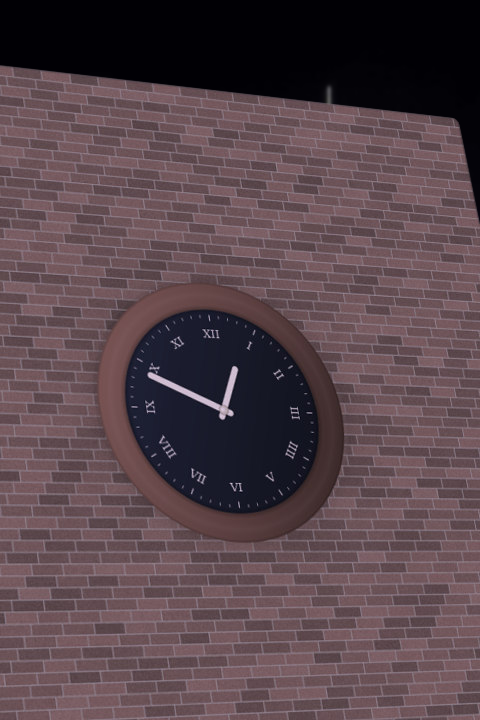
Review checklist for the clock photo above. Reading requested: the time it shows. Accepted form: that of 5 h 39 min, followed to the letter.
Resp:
12 h 49 min
